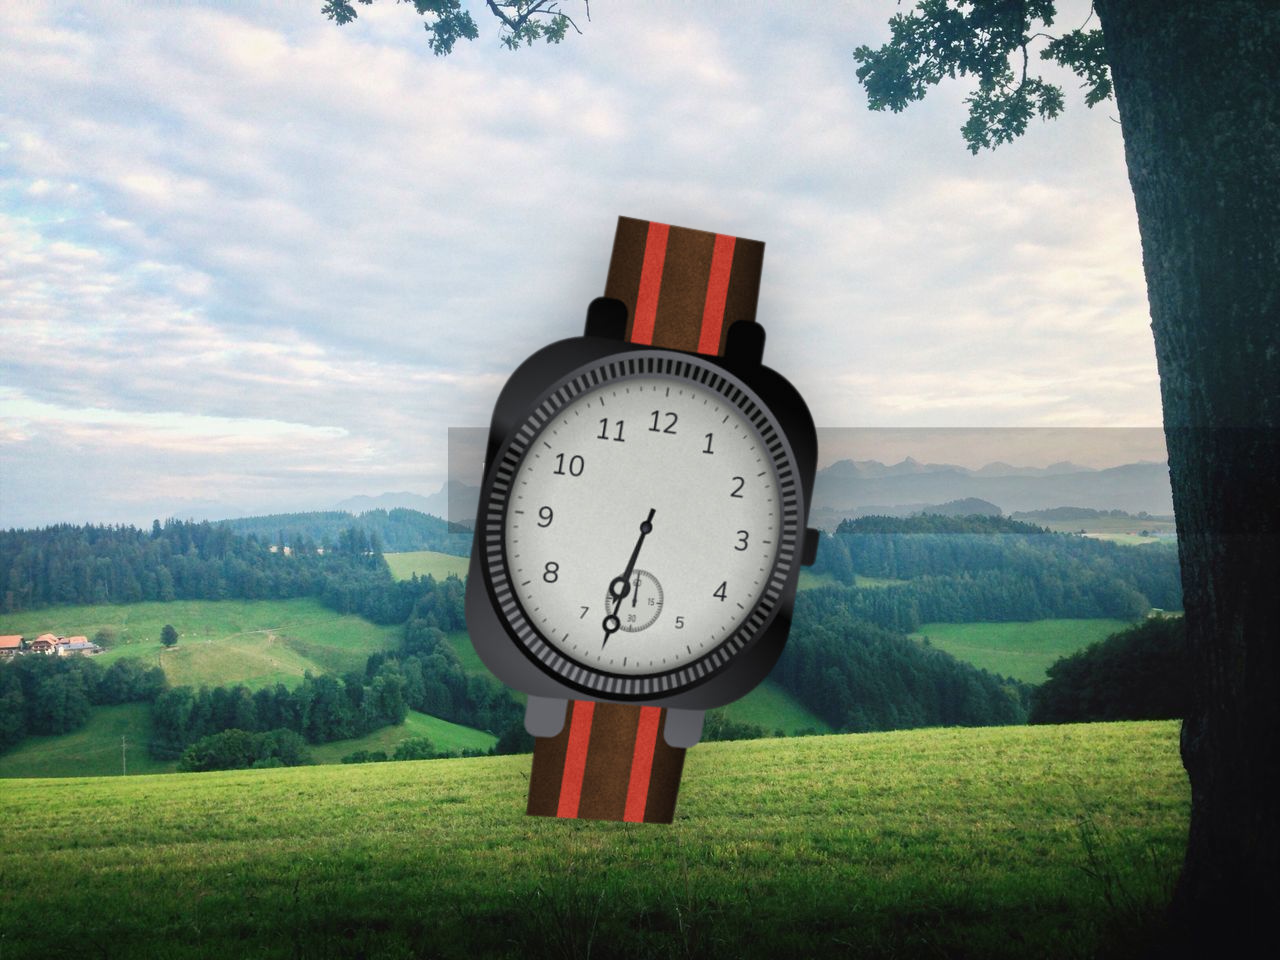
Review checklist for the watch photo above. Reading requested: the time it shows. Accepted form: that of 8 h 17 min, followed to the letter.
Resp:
6 h 32 min
